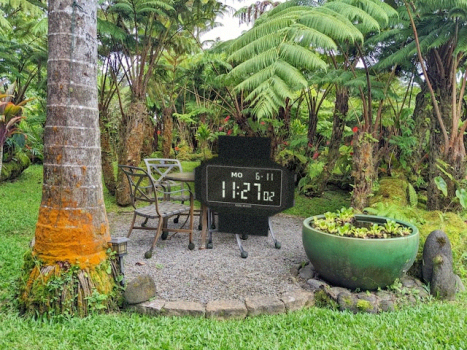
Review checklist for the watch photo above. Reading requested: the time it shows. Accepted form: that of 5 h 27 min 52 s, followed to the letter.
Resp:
11 h 27 min 02 s
